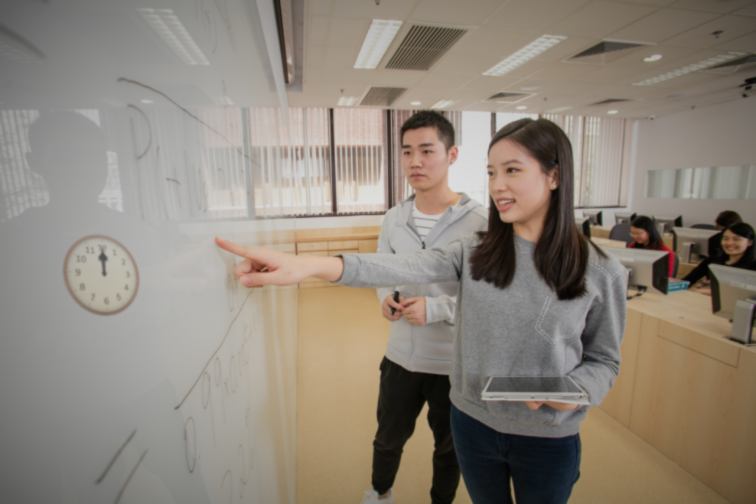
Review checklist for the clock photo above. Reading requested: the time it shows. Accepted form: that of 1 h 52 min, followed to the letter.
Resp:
12 h 00 min
